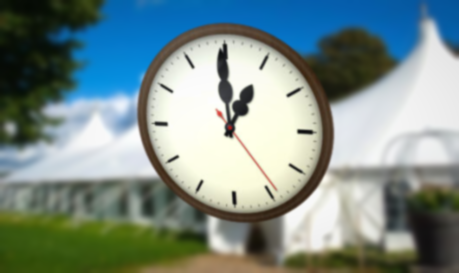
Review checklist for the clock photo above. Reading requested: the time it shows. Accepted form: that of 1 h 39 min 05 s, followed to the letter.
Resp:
12 h 59 min 24 s
